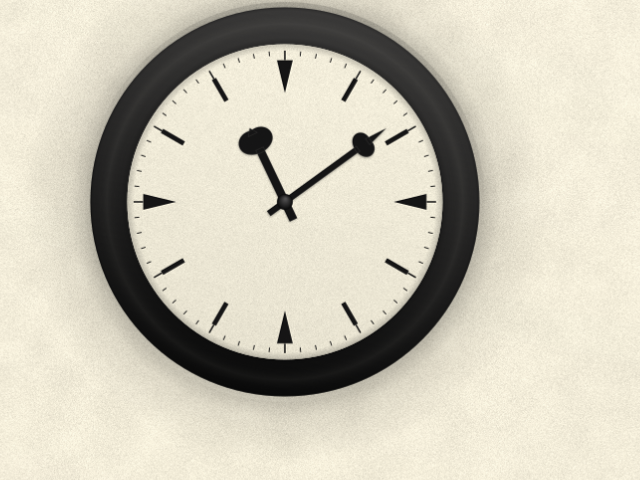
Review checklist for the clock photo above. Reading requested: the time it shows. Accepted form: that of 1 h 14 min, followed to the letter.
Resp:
11 h 09 min
